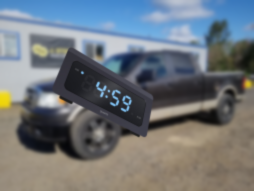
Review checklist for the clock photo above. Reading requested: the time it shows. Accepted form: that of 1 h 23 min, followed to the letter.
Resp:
4 h 59 min
